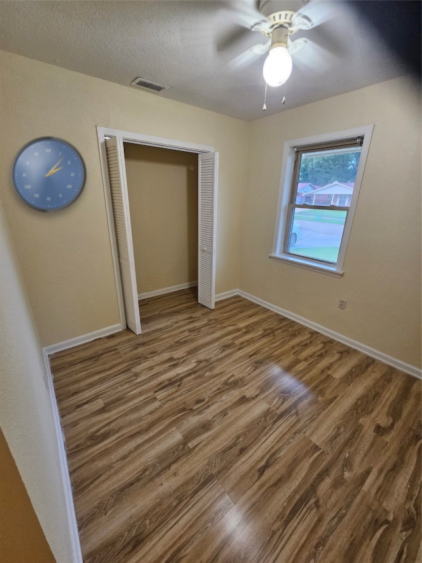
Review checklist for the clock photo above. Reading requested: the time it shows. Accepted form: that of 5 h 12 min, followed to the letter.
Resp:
2 h 07 min
